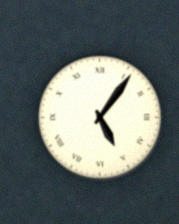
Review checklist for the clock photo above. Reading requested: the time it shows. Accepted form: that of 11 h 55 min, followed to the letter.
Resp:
5 h 06 min
